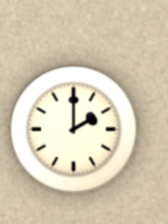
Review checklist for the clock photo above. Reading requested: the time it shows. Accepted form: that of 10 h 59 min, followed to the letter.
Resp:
2 h 00 min
